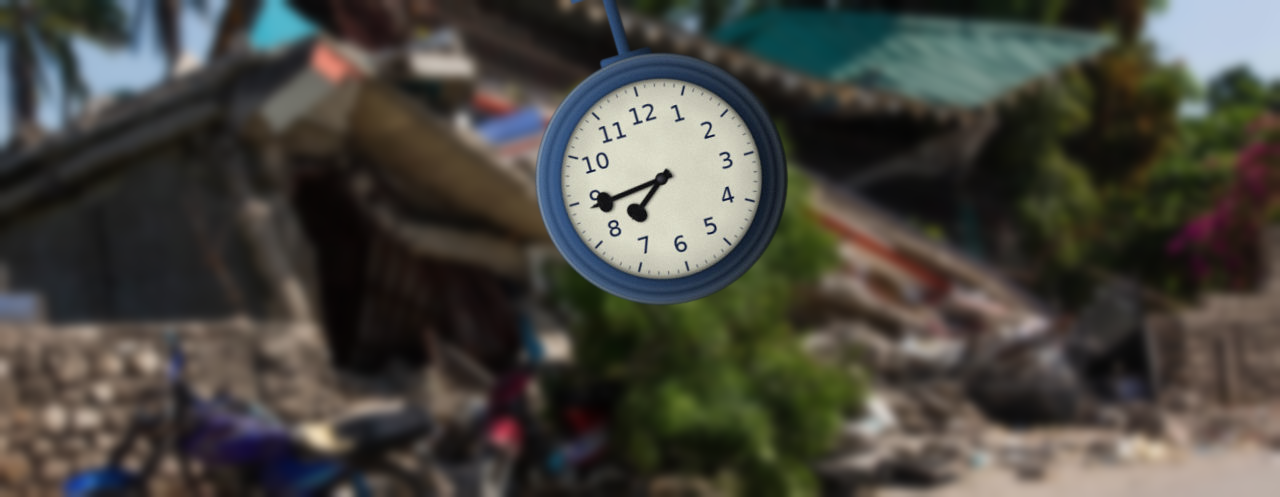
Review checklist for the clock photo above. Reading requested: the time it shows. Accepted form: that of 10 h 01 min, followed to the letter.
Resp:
7 h 44 min
